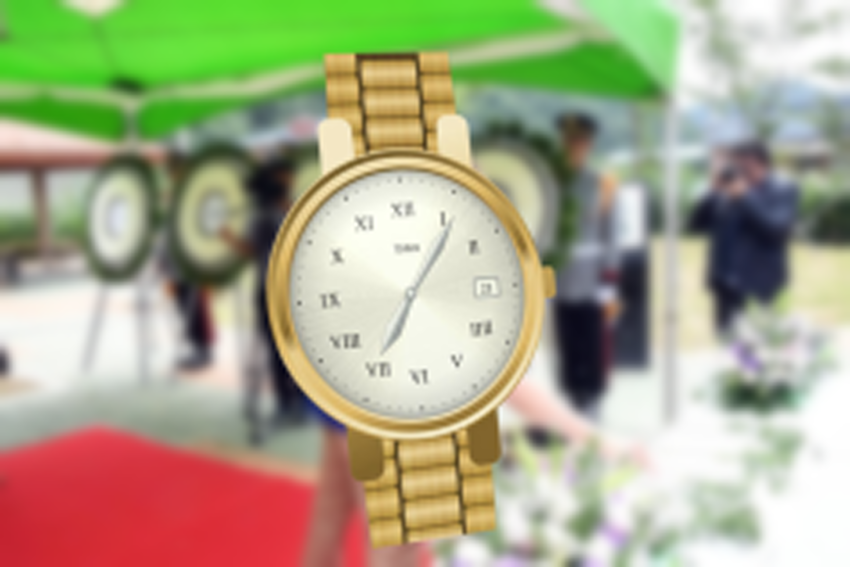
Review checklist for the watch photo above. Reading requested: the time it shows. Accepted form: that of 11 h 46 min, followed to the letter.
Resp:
7 h 06 min
